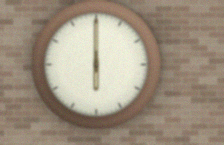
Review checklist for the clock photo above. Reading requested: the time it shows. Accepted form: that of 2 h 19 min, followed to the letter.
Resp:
6 h 00 min
